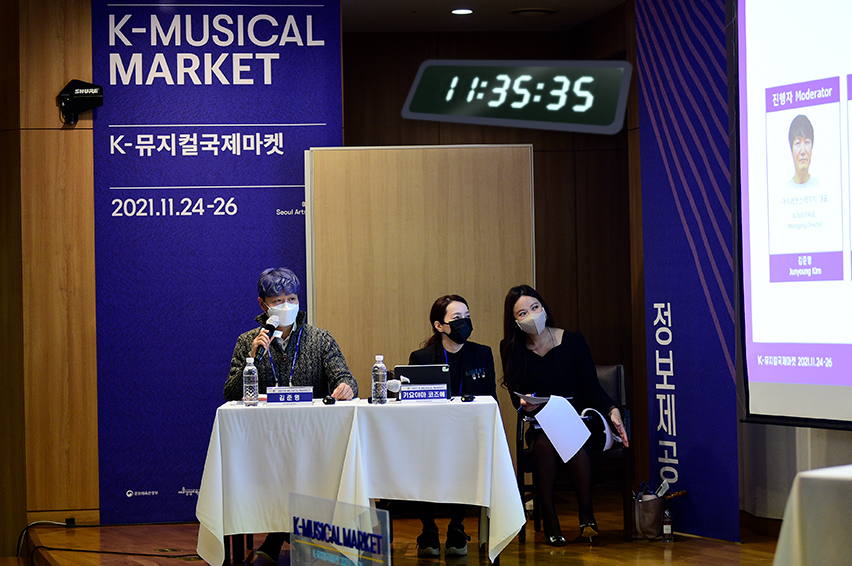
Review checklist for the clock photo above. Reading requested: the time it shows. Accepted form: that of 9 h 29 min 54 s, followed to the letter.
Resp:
11 h 35 min 35 s
